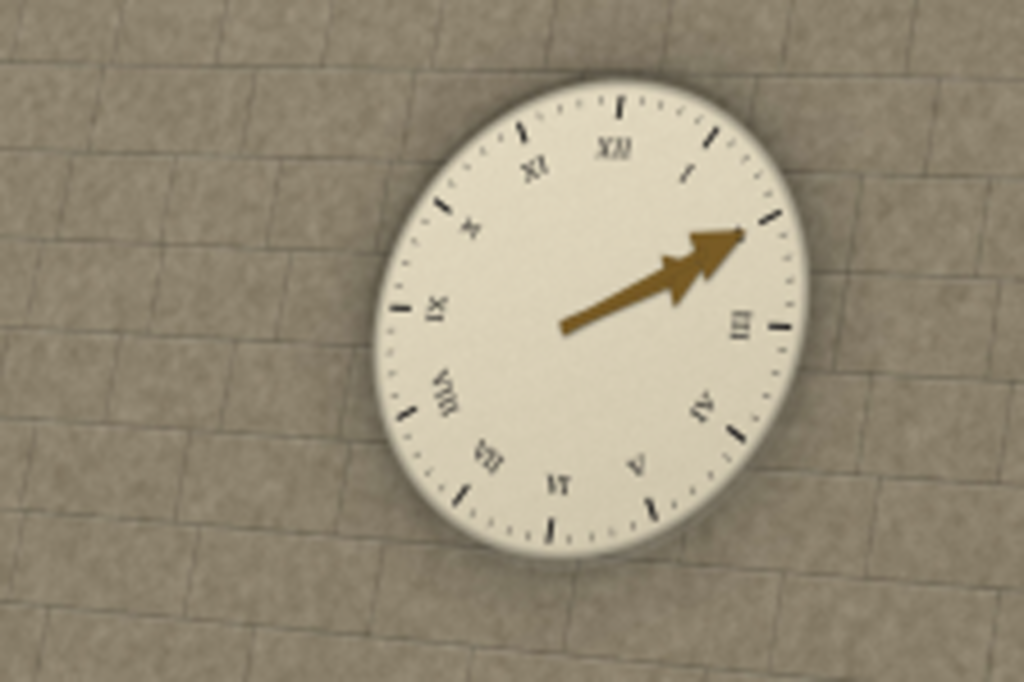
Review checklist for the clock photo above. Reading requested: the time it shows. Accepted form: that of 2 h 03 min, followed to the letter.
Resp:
2 h 10 min
